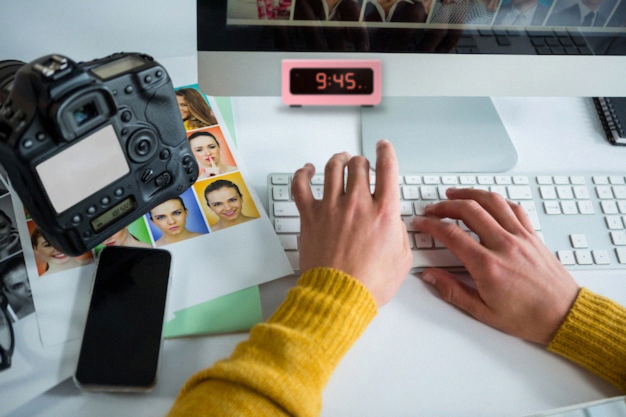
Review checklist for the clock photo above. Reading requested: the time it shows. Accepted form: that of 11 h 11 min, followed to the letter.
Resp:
9 h 45 min
